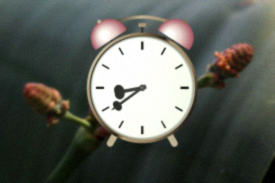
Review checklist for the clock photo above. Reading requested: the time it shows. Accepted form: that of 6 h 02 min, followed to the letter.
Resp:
8 h 39 min
